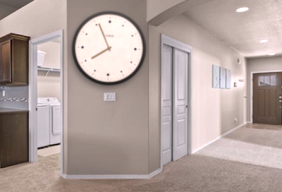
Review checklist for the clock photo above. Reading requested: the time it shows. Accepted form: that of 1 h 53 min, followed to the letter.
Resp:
7 h 56 min
